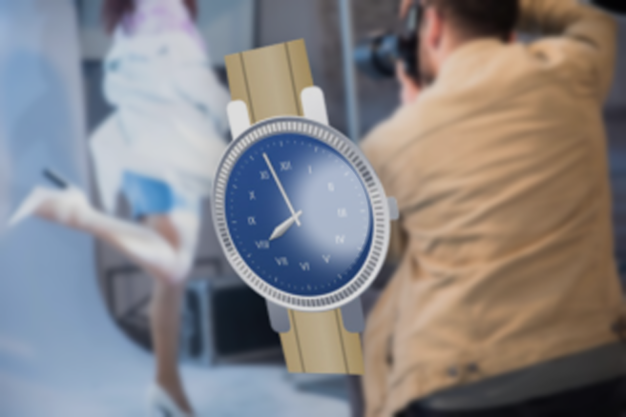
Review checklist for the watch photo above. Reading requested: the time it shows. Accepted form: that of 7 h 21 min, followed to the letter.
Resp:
7 h 57 min
